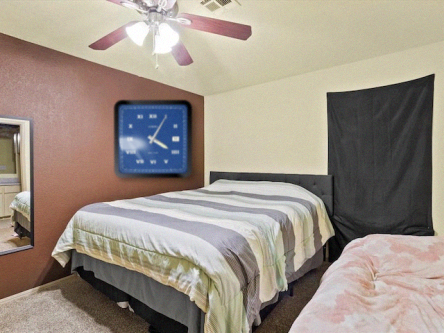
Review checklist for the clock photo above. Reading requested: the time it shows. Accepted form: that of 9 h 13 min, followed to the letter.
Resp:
4 h 05 min
